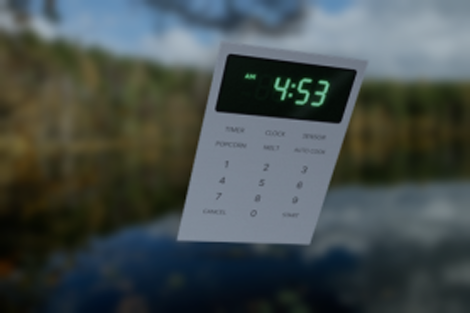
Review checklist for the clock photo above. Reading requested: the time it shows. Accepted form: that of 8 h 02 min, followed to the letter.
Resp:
4 h 53 min
